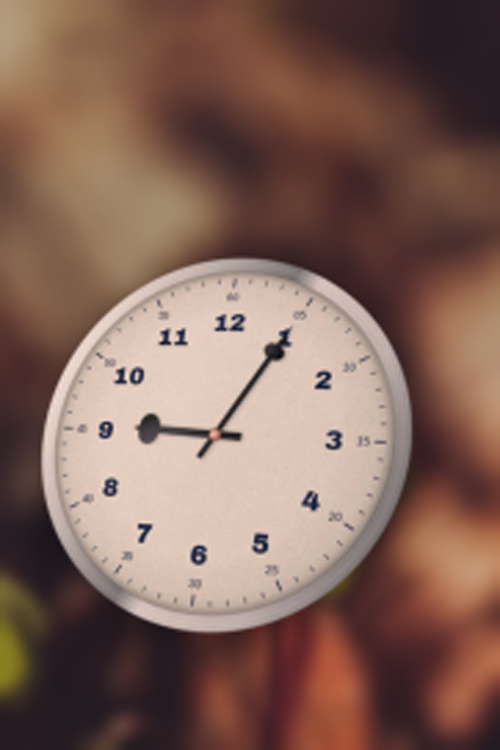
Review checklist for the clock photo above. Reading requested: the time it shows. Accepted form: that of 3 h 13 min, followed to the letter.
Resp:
9 h 05 min
